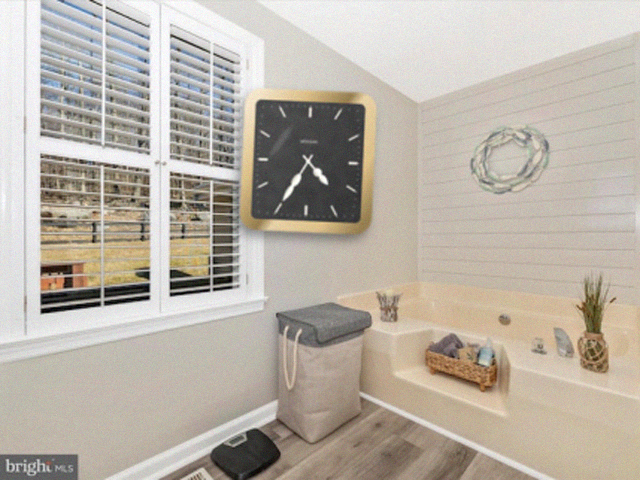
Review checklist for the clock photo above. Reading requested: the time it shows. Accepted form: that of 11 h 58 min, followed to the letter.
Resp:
4 h 35 min
